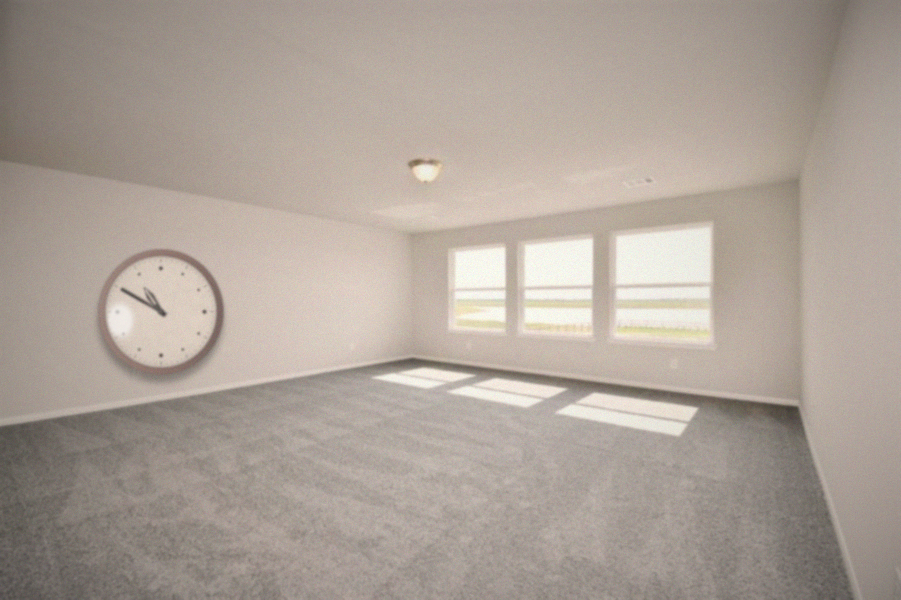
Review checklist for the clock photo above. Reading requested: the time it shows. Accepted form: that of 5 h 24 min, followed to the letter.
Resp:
10 h 50 min
